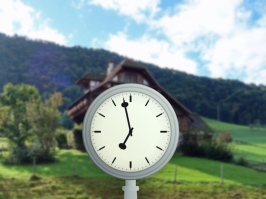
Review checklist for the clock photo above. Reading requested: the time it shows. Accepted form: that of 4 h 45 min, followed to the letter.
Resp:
6 h 58 min
